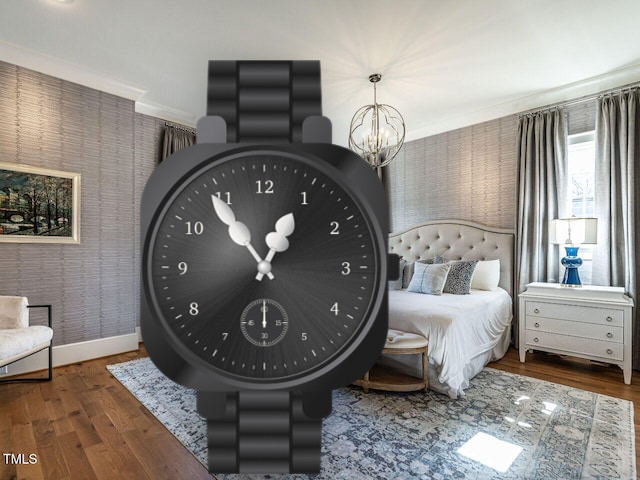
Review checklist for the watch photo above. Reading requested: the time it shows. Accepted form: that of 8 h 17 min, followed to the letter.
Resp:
12 h 54 min
